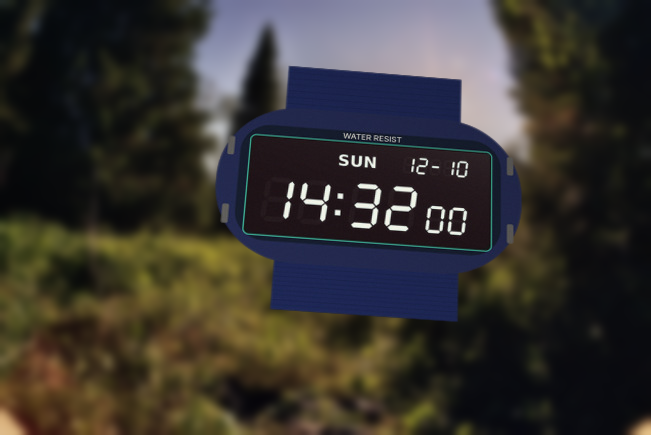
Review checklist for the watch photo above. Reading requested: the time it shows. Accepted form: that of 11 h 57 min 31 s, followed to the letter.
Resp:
14 h 32 min 00 s
